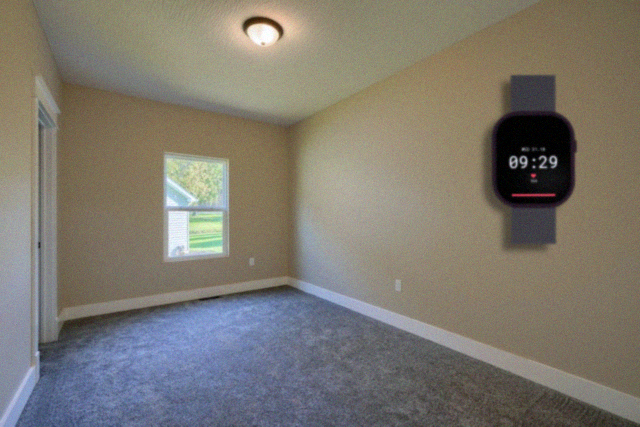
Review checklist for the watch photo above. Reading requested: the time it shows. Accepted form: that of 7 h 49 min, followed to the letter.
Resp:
9 h 29 min
